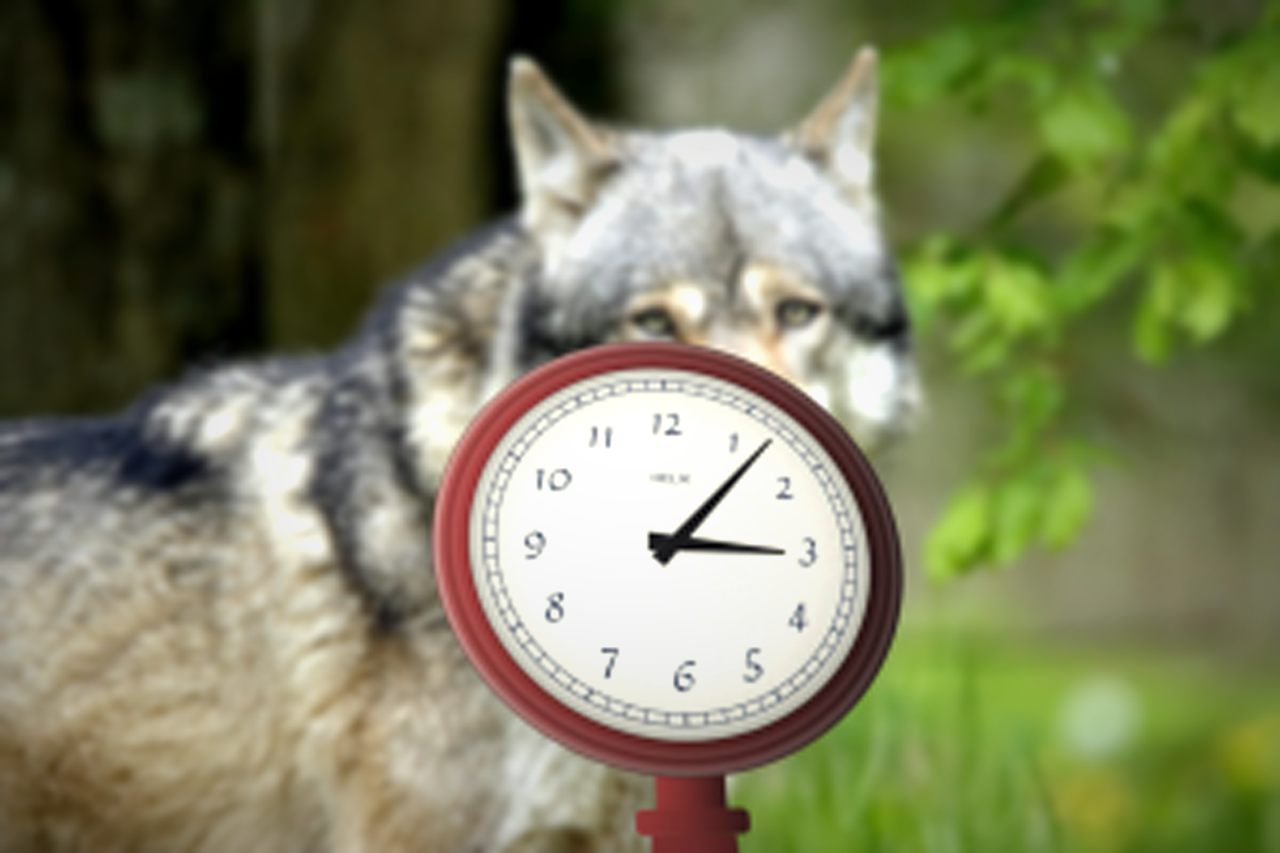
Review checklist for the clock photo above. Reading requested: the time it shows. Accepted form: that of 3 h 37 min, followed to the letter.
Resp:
3 h 07 min
